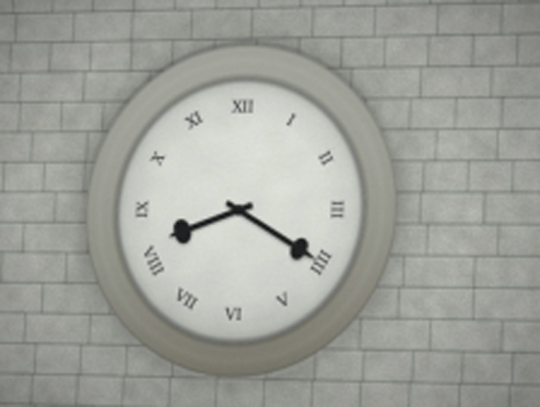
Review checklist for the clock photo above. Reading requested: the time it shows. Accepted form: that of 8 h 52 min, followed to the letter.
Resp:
8 h 20 min
